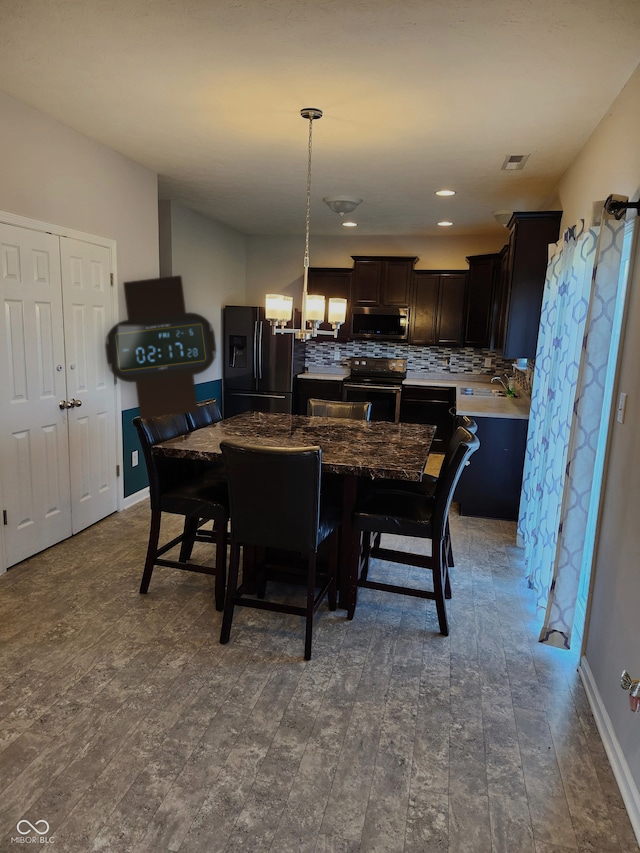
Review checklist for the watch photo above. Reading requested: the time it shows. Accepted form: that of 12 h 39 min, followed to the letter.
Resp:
2 h 17 min
